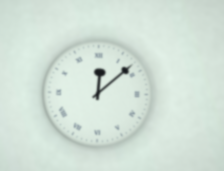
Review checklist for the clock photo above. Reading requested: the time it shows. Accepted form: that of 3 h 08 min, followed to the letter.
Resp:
12 h 08 min
